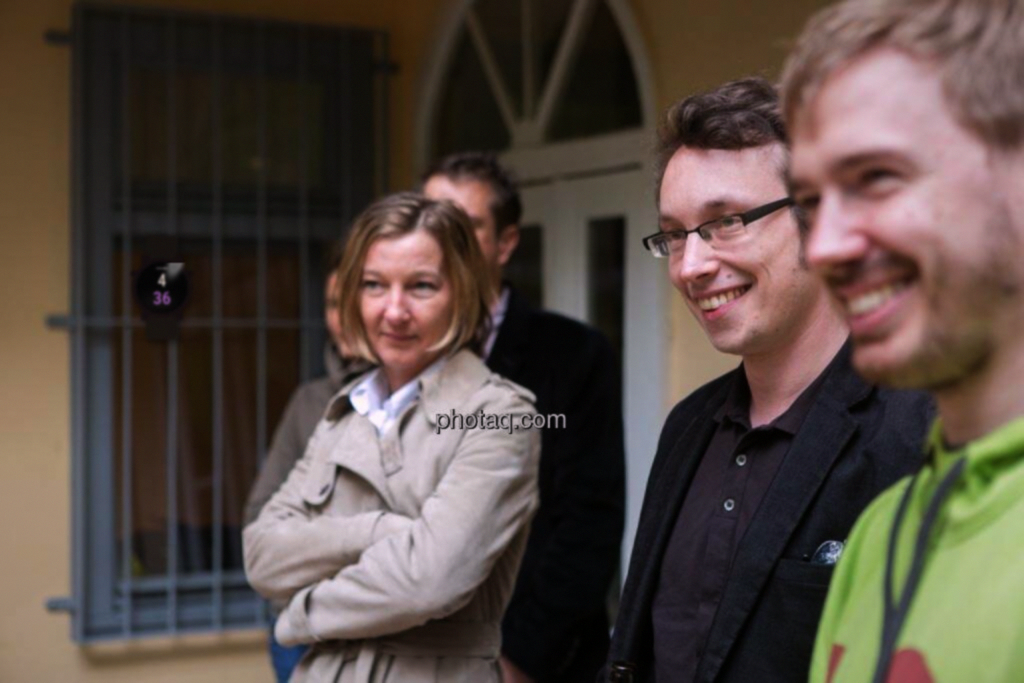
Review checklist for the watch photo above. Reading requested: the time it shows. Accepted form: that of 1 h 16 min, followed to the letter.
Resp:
4 h 36 min
